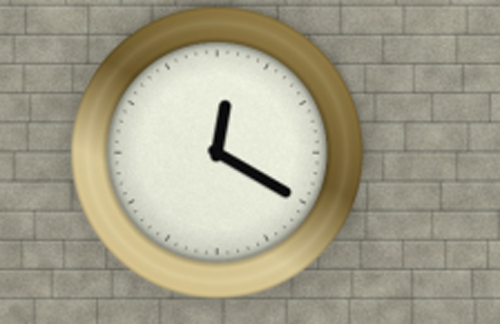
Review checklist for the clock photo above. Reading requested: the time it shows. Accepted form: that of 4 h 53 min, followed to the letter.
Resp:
12 h 20 min
